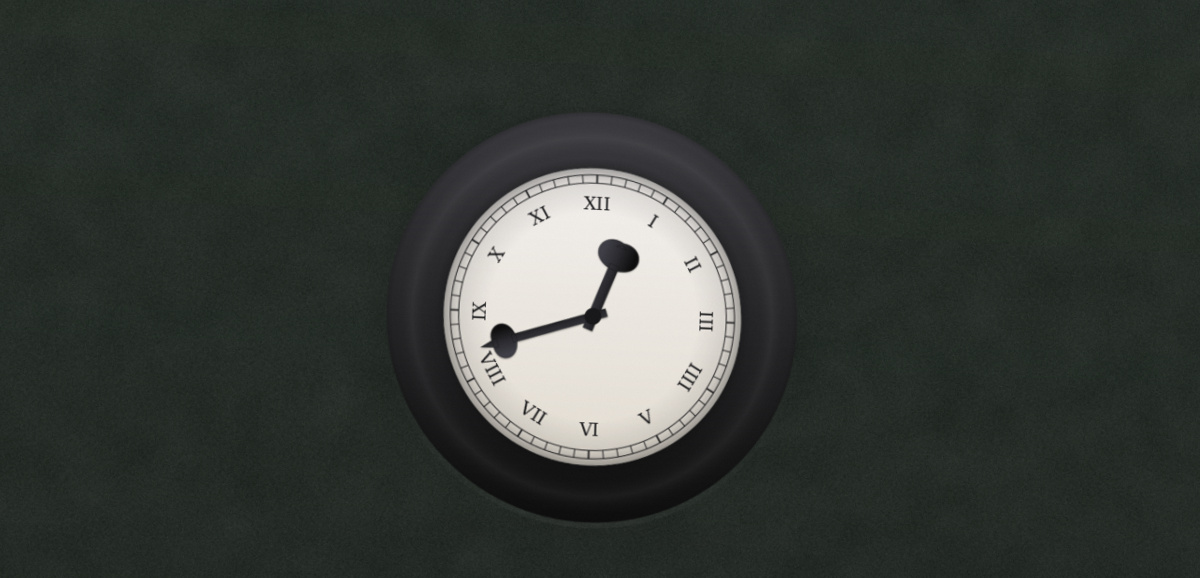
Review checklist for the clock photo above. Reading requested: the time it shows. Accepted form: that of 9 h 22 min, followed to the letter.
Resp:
12 h 42 min
